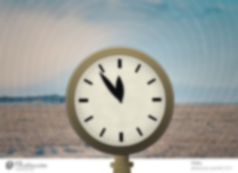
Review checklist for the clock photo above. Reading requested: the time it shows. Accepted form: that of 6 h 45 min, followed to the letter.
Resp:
11 h 54 min
